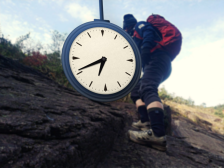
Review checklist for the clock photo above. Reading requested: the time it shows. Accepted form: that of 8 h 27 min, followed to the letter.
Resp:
6 h 41 min
